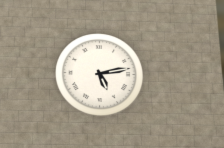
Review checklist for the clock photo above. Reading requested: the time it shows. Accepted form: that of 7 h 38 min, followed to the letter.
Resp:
5 h 13 min
